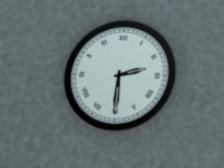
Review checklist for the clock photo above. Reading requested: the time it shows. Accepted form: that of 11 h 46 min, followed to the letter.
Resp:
2 h 30 min
